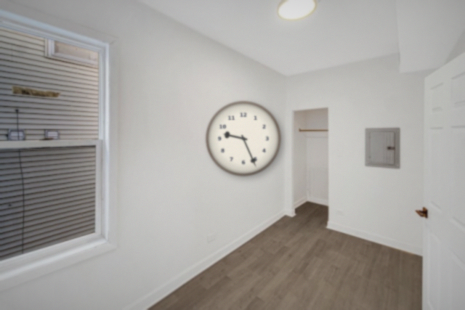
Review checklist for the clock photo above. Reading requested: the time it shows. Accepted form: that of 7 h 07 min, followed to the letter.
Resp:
9 h 26 min
